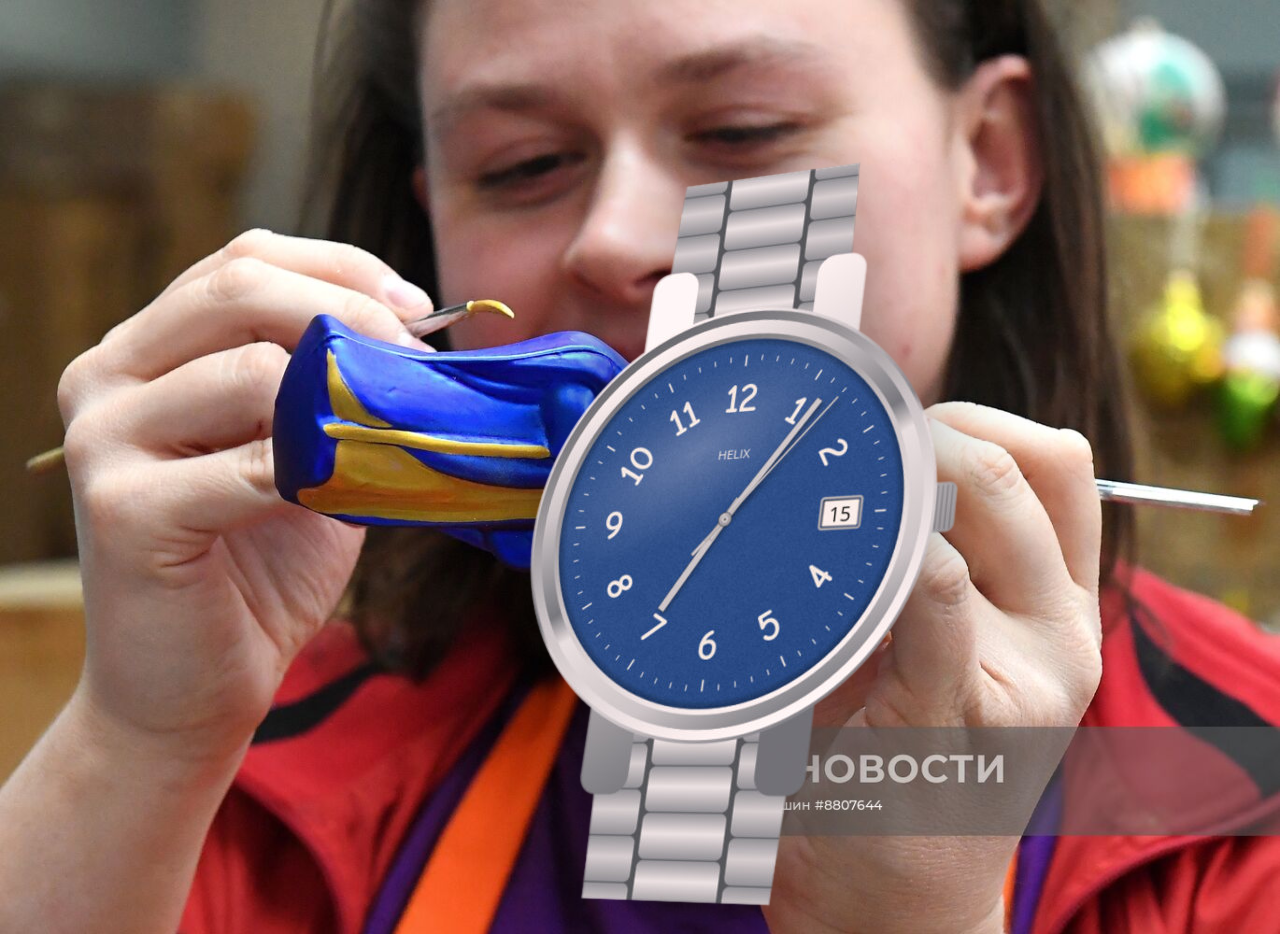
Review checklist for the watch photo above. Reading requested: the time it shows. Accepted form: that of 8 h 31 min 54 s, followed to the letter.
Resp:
7 h 06 min 07 s
